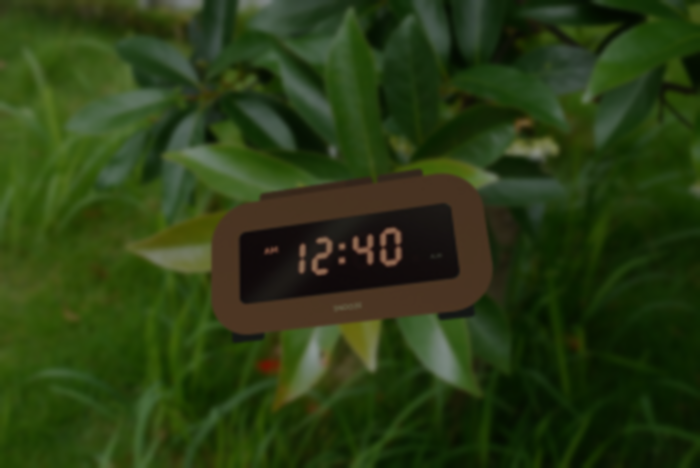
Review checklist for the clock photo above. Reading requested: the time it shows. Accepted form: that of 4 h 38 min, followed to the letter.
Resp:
12 h 40 min
